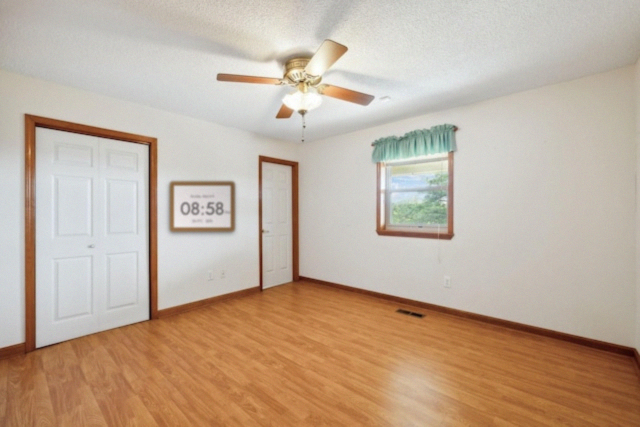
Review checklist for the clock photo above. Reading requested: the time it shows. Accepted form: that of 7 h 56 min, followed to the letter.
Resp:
8 h 58 min
